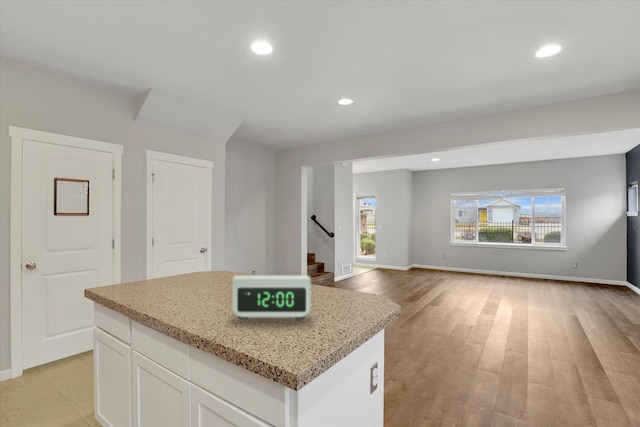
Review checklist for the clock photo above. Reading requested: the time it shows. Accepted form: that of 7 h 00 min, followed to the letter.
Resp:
12 h 00 min
